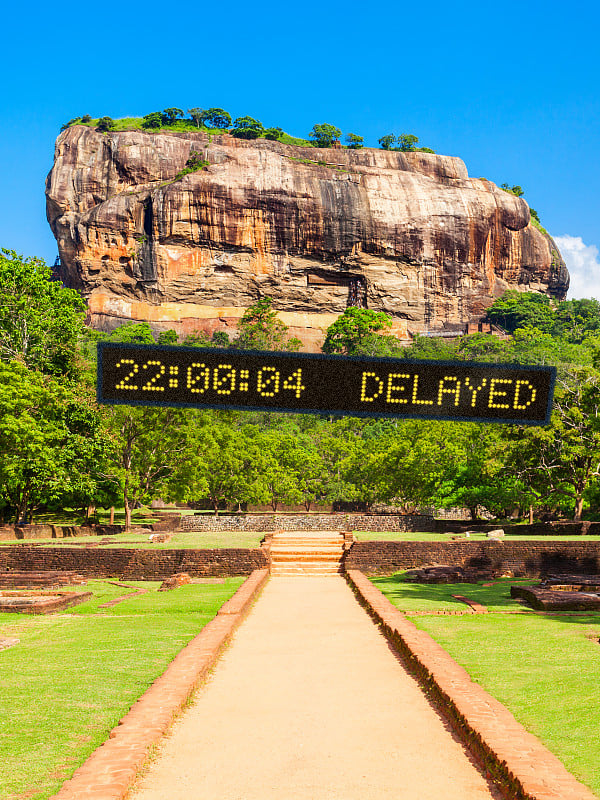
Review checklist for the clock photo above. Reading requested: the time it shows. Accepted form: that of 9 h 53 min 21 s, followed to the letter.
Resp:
22 h 00 min 04 s
